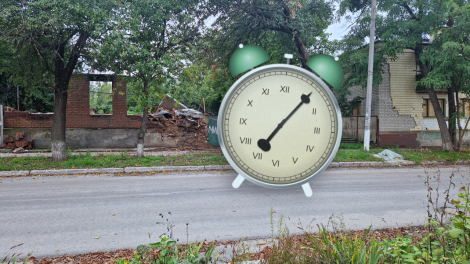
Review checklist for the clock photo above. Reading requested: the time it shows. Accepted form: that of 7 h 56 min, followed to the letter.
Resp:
7 h 06 min
